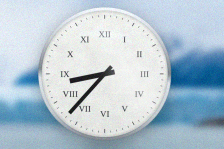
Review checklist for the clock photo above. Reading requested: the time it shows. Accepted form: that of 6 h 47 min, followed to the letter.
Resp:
8 h 37 min
